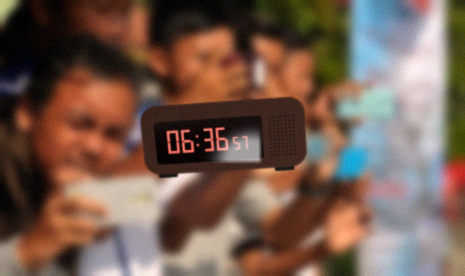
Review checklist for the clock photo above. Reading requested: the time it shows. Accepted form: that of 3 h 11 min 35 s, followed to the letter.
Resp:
6 h 36 min 57 s
